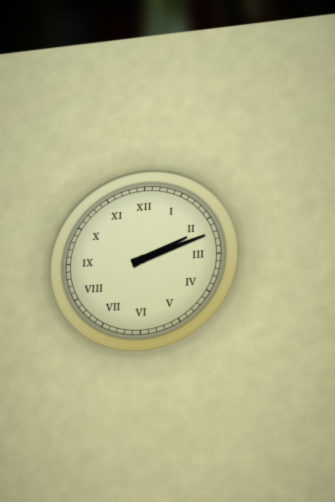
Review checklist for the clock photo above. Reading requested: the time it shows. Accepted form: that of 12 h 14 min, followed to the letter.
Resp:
2 h 12 min
